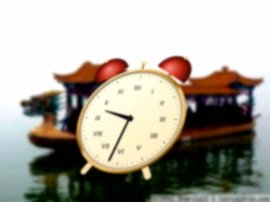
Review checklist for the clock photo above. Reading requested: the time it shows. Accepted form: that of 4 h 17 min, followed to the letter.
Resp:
9 h 32 min
